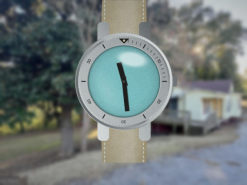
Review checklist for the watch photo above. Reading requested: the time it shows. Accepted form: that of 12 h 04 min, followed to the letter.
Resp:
11 h 29 min
